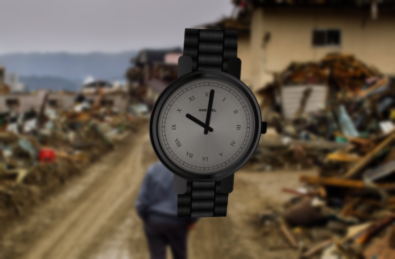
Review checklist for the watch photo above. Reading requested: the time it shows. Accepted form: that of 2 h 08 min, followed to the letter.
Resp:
10 h 01 min
